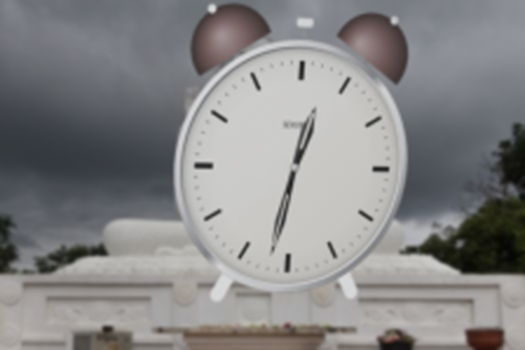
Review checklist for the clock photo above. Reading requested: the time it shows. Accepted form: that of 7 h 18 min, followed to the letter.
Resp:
12 h 32 min
